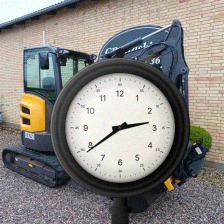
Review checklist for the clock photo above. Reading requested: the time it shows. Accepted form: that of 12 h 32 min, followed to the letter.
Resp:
2 h 39 min
